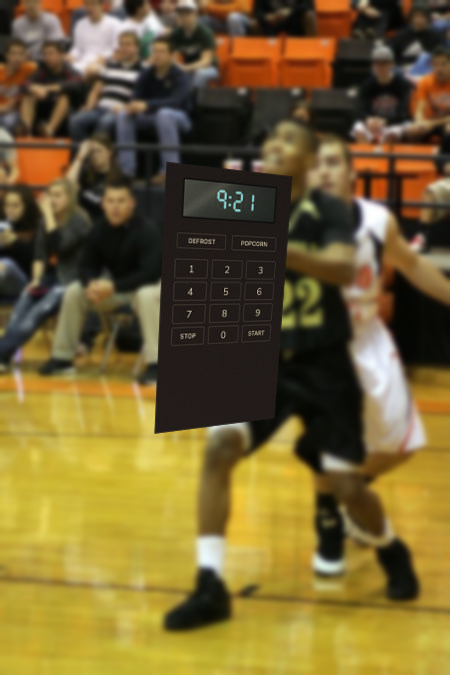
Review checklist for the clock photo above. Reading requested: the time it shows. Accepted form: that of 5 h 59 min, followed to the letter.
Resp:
9 h 21 min
